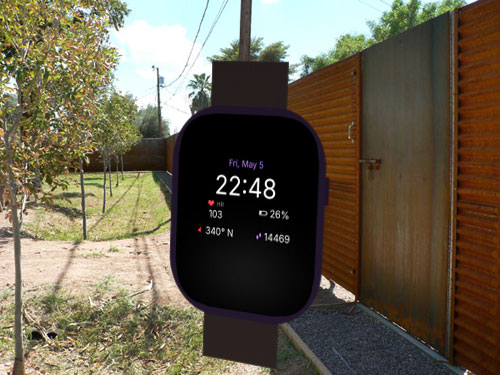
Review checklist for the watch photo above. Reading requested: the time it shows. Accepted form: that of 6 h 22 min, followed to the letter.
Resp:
22 h 48 min
